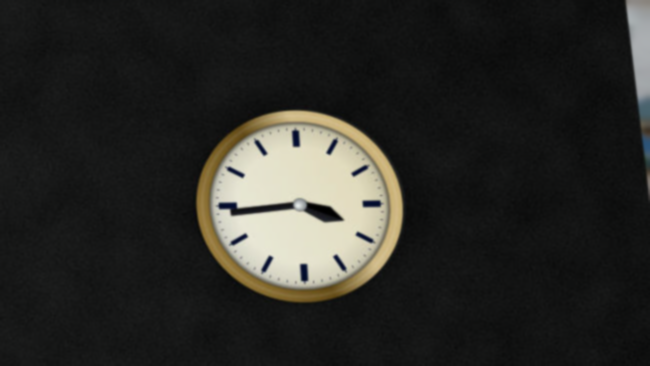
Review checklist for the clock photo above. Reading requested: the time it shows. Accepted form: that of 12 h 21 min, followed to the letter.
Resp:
3 h 44 min
